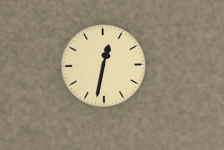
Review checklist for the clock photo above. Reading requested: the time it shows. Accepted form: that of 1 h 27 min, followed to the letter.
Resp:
12 h 32 min
